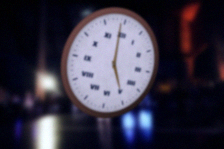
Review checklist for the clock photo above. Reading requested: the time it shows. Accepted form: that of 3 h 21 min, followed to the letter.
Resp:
4 h 59 min
